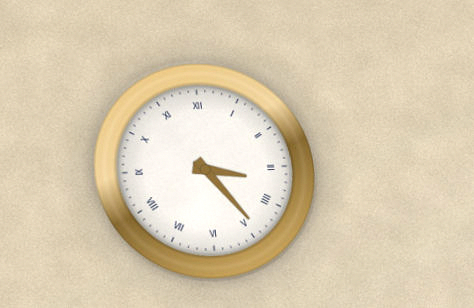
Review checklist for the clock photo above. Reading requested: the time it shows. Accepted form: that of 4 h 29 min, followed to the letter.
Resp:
3 h 24 min
